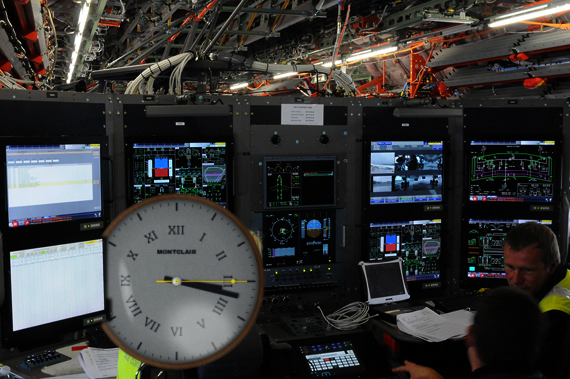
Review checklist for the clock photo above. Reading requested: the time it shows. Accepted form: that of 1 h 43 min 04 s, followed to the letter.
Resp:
3 h 17 min 15 s
